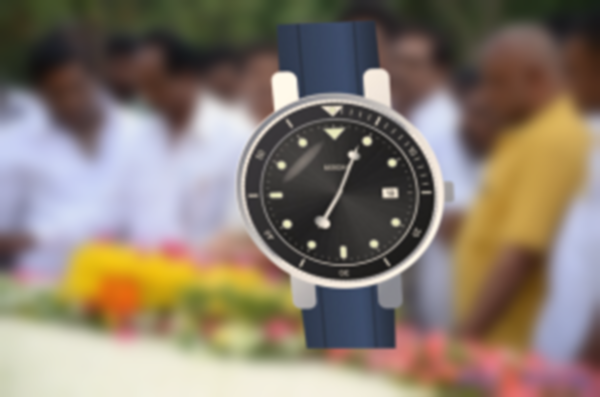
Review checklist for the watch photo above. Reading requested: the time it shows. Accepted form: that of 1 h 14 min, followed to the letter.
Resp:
7 h 04 min
